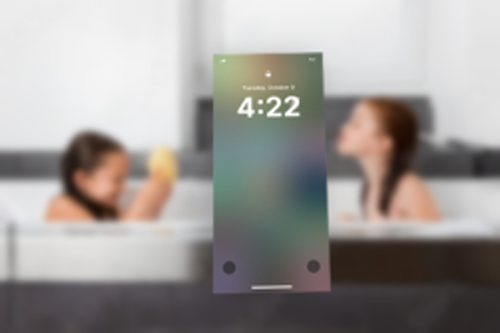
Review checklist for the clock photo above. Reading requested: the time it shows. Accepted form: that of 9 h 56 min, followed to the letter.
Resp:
4 h 22 min
